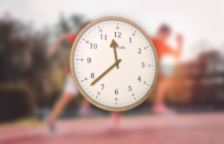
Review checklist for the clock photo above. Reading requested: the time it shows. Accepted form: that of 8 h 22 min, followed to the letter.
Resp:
11 h 38 min
